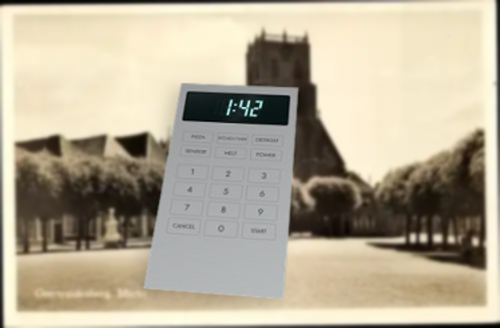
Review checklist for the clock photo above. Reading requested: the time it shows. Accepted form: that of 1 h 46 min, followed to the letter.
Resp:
1 h 42 min
